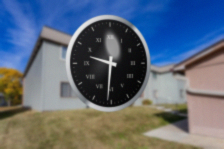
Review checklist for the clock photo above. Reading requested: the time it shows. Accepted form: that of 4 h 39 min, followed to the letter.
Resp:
9 h 31 min
